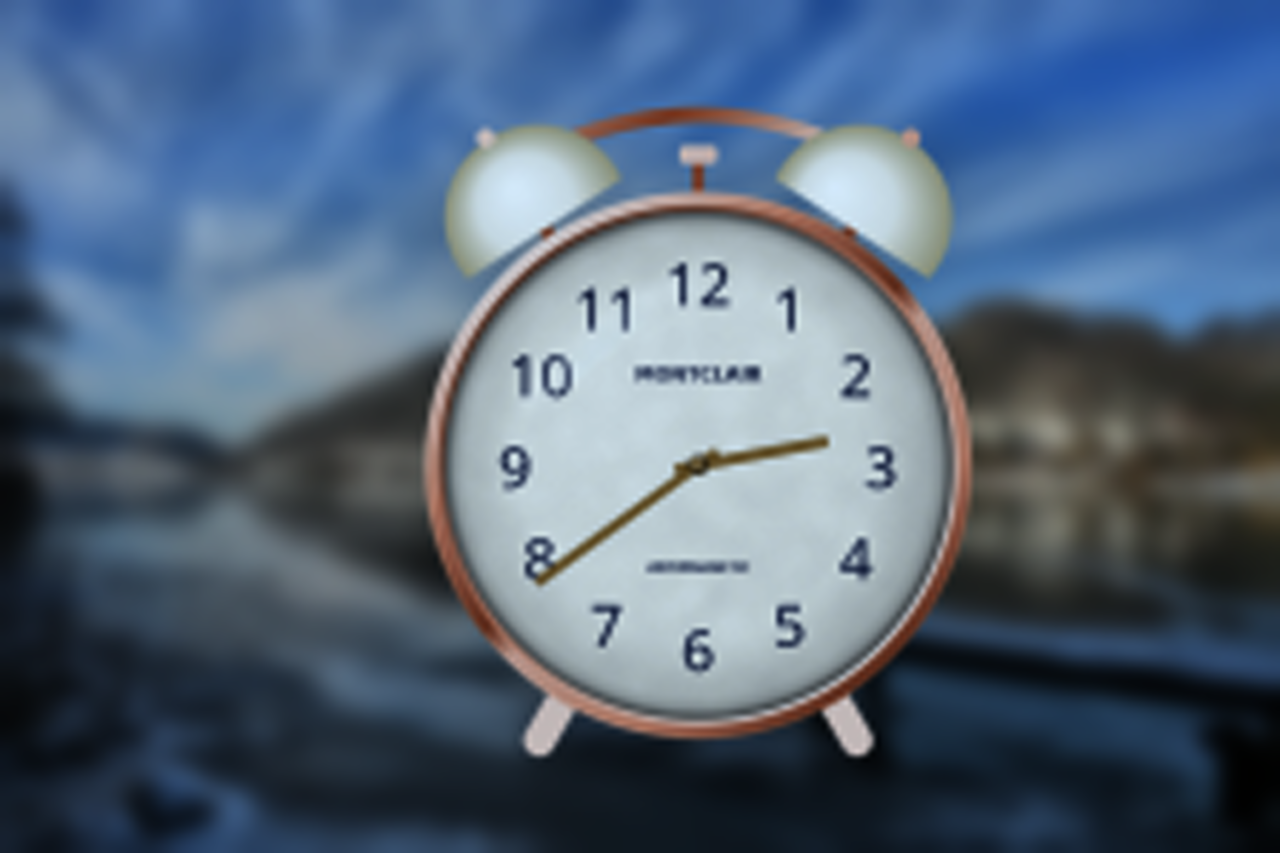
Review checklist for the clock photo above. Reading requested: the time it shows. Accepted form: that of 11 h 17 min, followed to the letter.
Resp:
2 h 39 min
